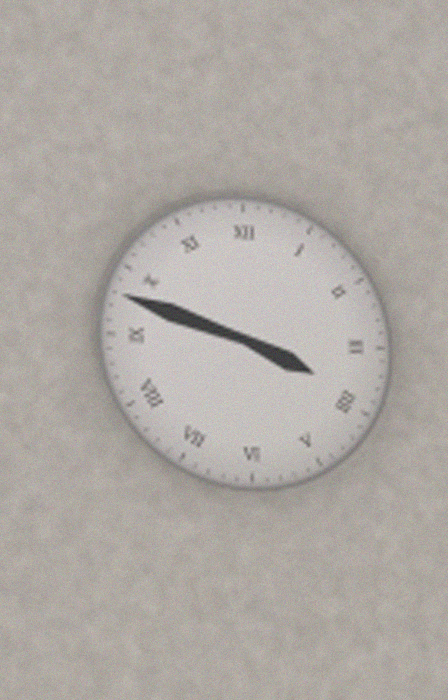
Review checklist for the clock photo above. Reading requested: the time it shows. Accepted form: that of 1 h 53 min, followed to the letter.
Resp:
3 h 48 min
